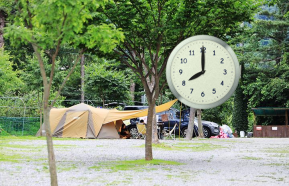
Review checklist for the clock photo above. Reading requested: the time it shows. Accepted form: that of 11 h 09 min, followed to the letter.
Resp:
8 h 00 min
